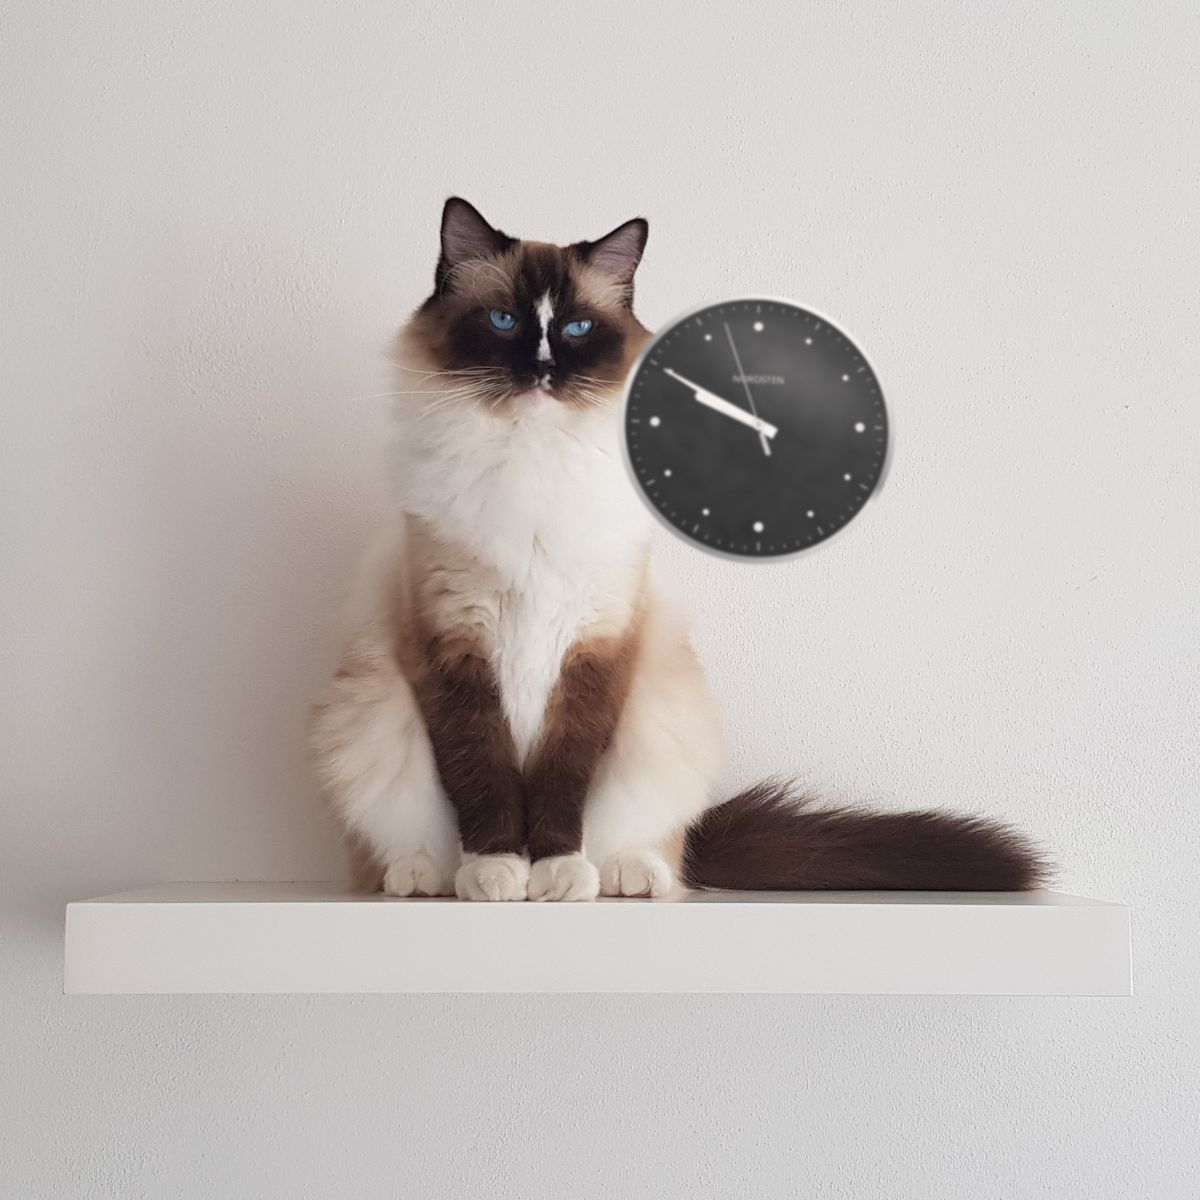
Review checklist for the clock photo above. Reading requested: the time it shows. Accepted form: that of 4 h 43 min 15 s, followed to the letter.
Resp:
9 h 49 min 57 s
